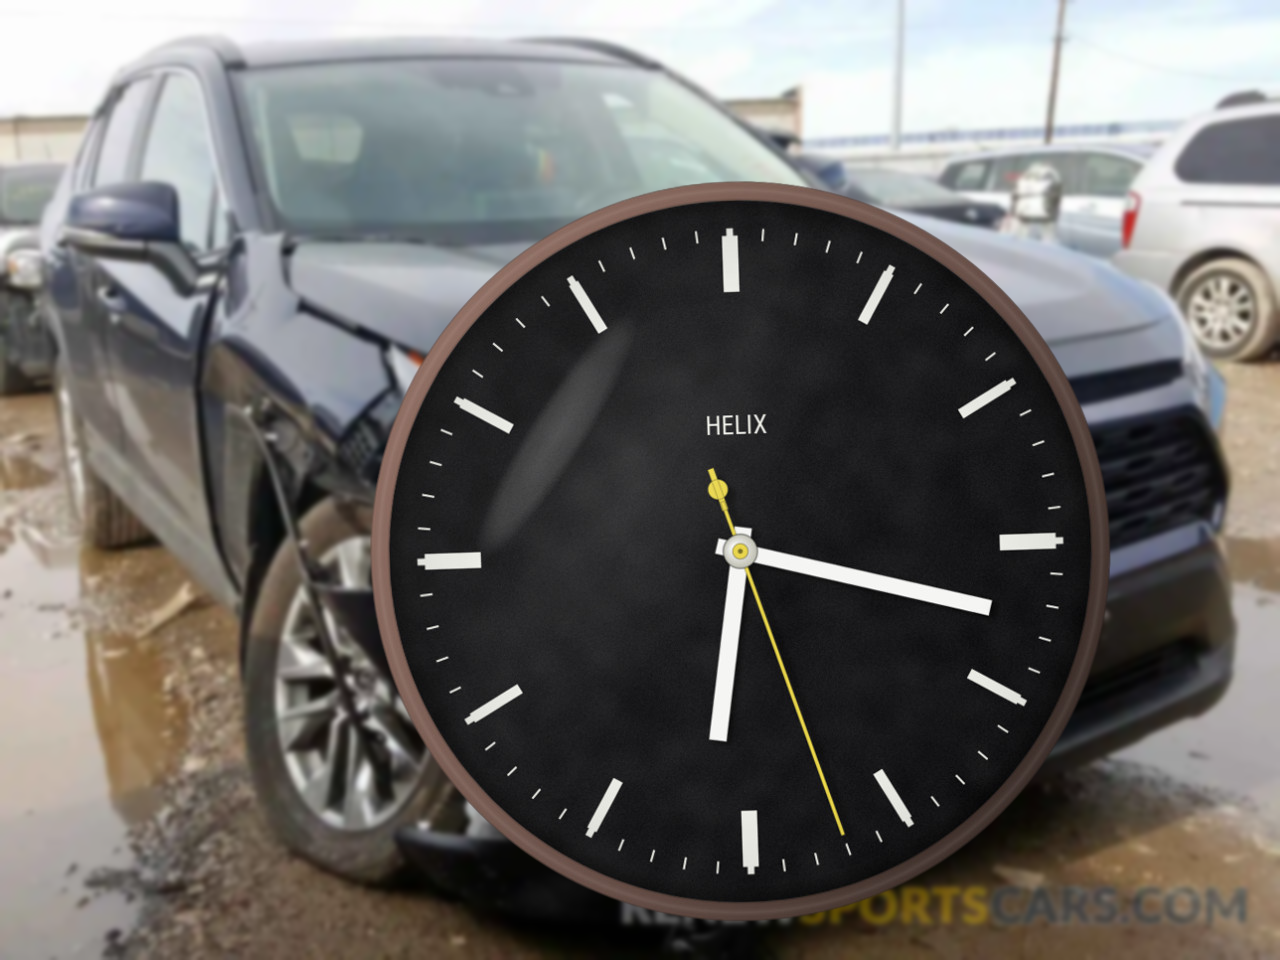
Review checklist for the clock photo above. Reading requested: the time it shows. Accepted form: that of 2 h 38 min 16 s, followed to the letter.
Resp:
6 h 17 min 27 s
